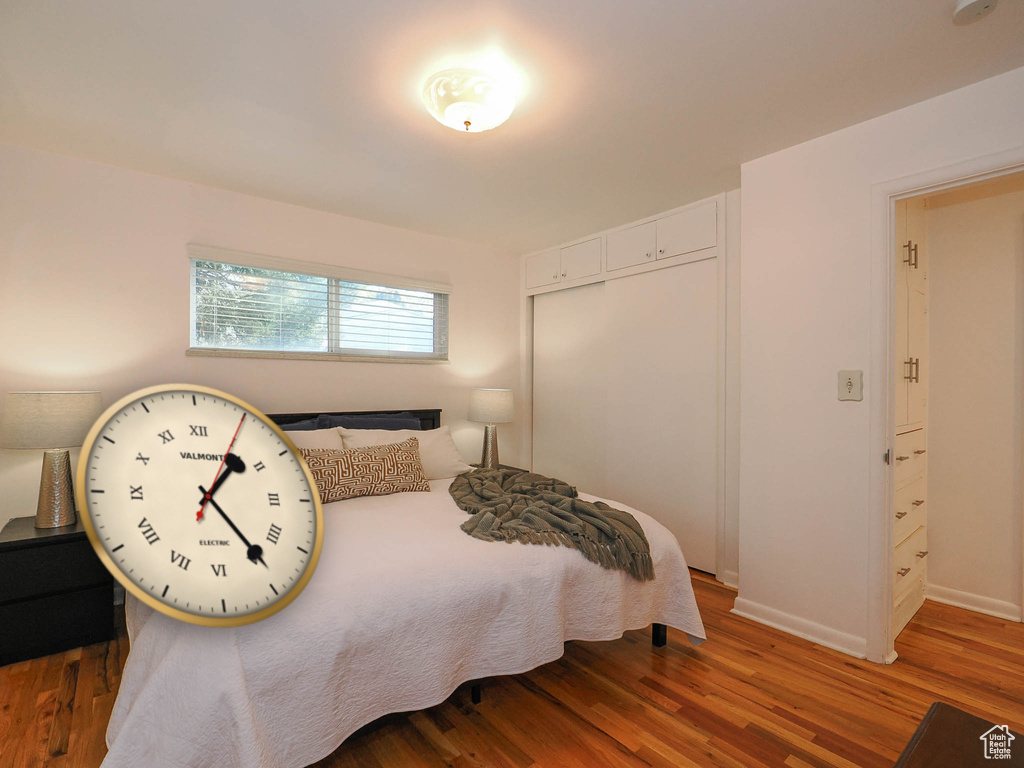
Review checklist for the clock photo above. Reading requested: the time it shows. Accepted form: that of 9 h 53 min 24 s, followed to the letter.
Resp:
1 h 24 min 05 s
